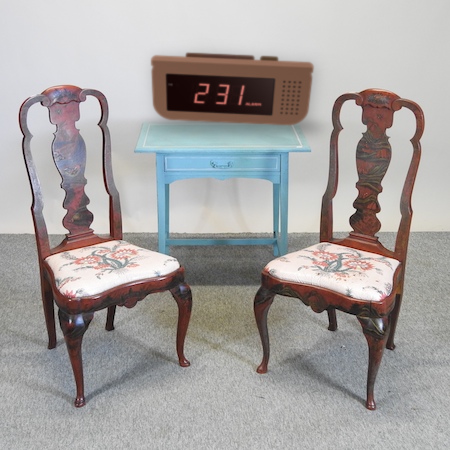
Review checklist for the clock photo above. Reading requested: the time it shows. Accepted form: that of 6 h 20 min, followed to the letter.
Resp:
2 h 31 min
